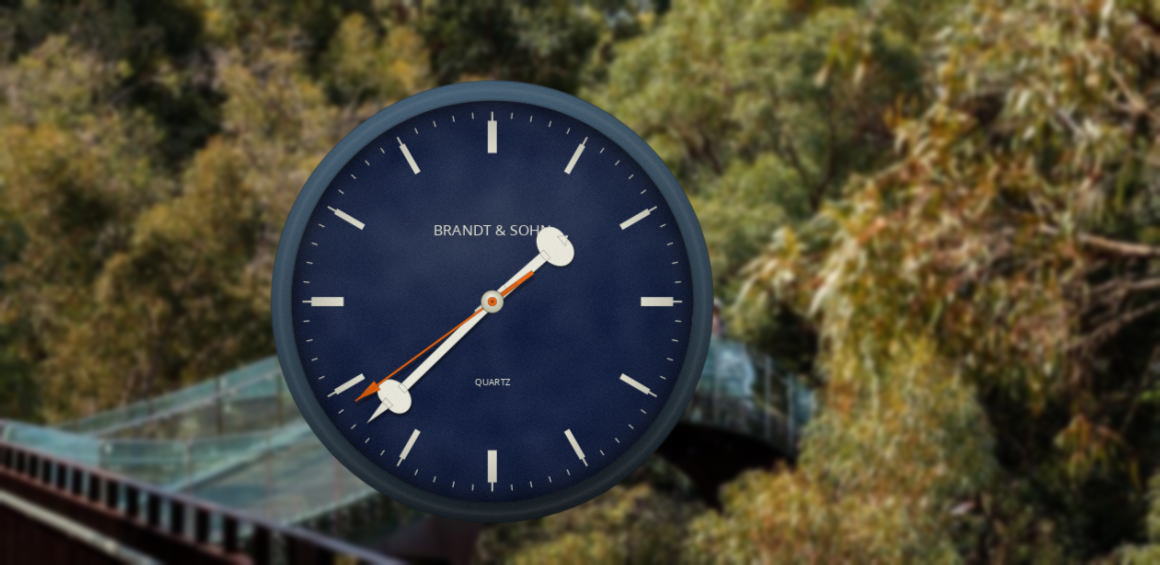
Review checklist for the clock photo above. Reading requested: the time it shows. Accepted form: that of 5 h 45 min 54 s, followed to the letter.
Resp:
1 h 37 min 39 s
